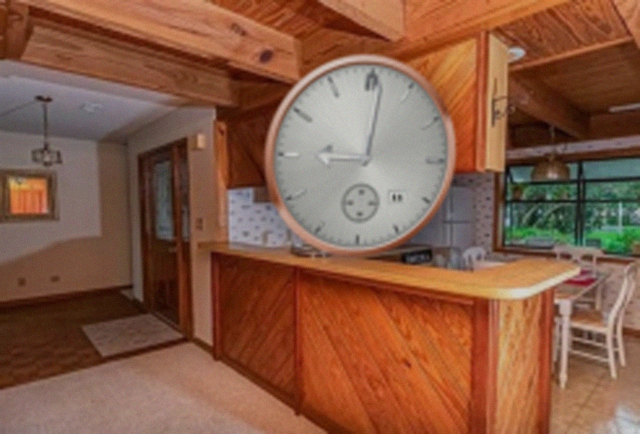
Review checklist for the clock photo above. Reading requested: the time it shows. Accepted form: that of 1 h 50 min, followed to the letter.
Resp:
9 h 01 min
